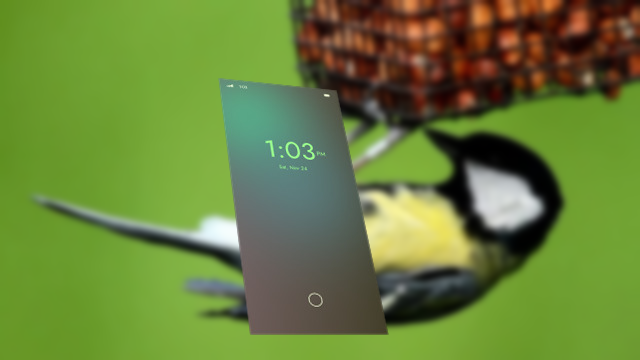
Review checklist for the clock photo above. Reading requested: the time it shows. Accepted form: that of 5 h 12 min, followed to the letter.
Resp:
1 h 03 min
